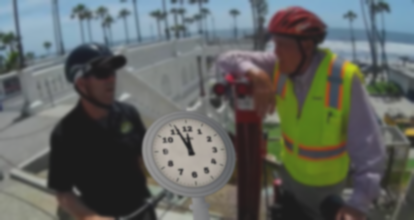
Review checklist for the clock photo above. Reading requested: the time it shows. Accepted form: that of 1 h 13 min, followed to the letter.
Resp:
11 h 56 min
